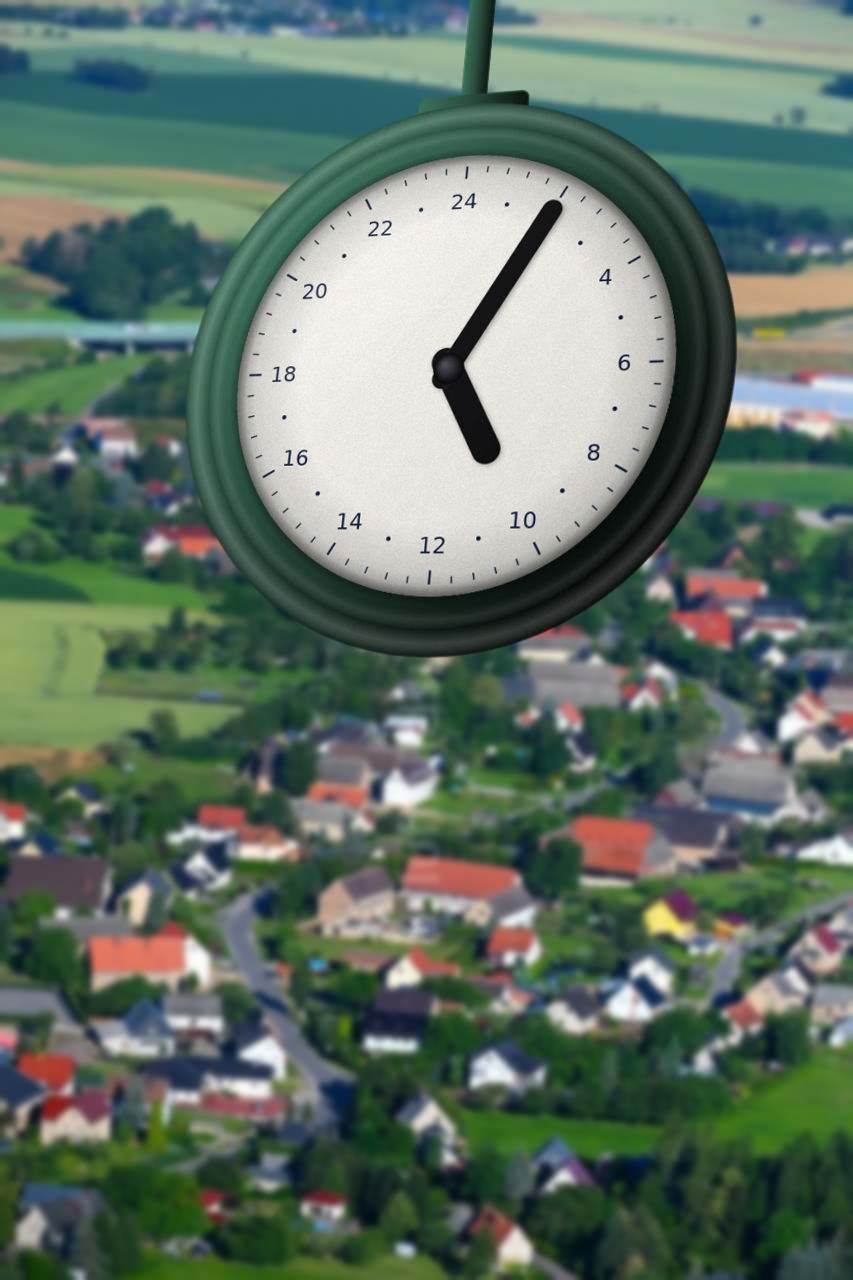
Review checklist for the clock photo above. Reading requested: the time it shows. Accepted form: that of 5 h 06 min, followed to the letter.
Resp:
10 h 05 min
